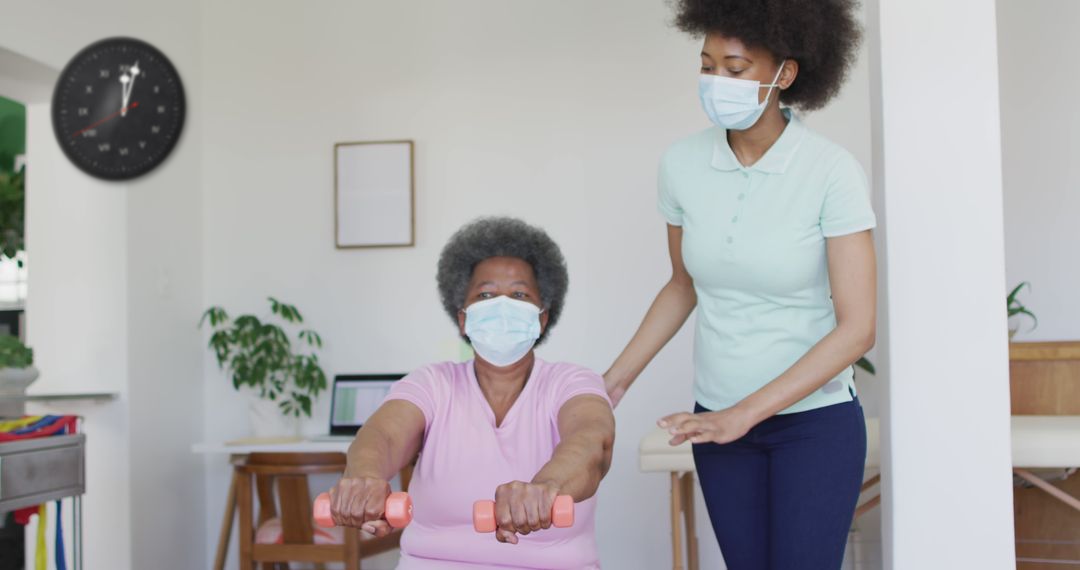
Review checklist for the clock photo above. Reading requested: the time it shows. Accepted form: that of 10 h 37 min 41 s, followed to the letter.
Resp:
12 h 02 min 41 s
